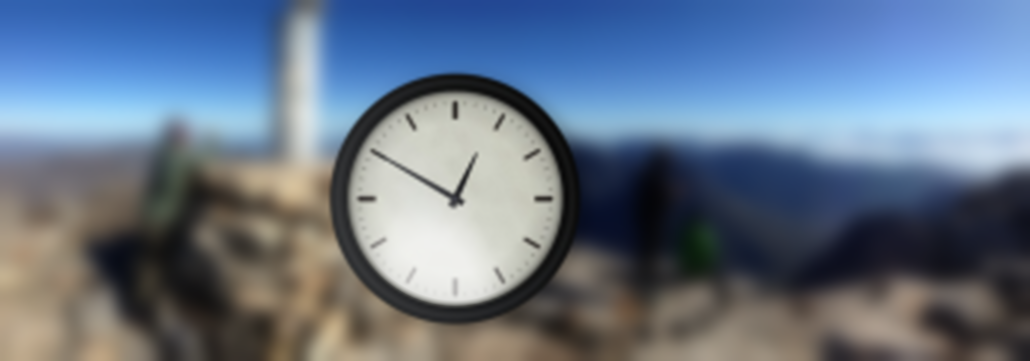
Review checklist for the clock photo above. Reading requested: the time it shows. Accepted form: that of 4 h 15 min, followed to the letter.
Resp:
12 h 50 min
